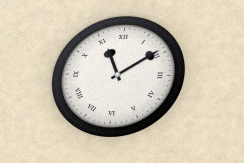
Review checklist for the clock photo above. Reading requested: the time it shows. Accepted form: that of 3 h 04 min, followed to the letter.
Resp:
11 h 09 min
